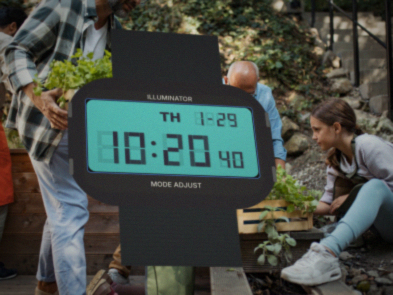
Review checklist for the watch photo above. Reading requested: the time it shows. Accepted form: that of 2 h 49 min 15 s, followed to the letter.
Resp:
10 h 20 min 40 s
